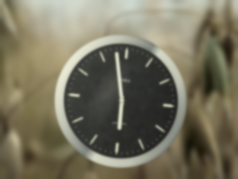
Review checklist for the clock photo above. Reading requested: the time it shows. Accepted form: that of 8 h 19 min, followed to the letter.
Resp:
5 h 58 min
